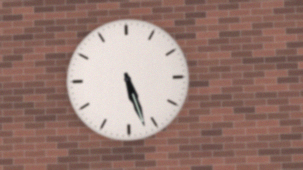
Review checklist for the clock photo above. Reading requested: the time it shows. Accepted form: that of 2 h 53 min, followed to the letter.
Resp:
5 h 27 min
